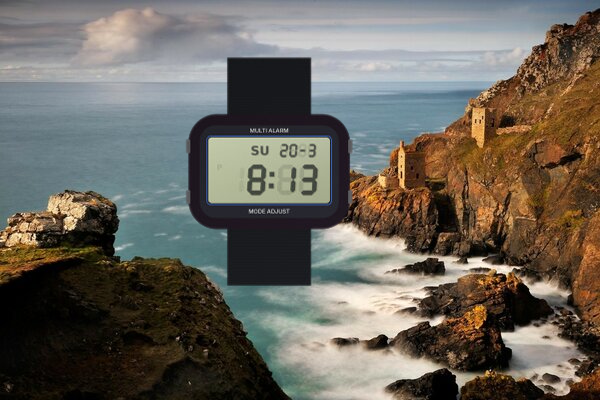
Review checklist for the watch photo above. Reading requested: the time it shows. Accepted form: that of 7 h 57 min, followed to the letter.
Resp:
8 h 13 min
